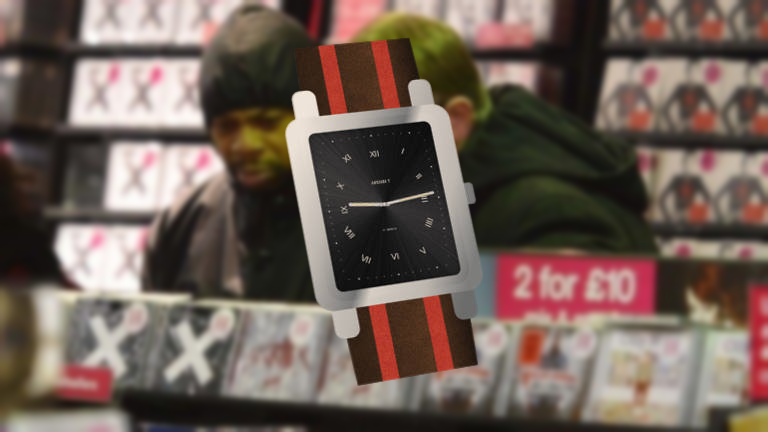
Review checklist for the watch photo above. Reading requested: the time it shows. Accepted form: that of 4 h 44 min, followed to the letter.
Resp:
9 h 14 min
